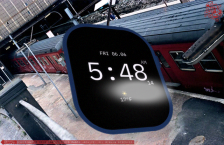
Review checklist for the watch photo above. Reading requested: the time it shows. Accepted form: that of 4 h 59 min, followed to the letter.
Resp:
5 h 48 min
